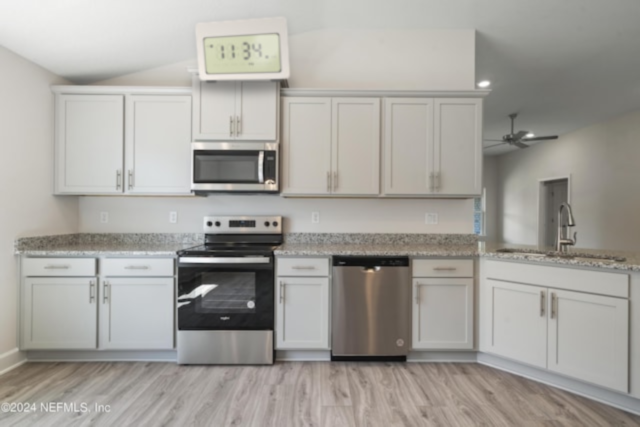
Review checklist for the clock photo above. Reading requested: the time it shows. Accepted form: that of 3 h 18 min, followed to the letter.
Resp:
11 h 34 min
